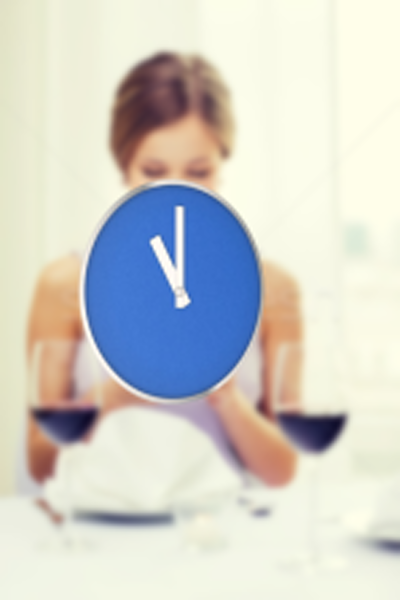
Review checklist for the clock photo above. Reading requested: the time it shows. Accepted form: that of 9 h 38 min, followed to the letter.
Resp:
11 h 00 min
